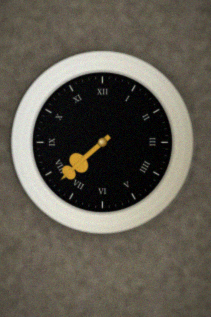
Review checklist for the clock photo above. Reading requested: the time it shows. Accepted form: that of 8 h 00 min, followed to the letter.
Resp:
7 h 38 min
